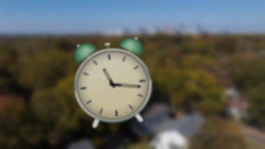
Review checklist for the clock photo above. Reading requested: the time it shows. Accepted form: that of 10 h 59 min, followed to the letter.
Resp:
11 h 17 min
